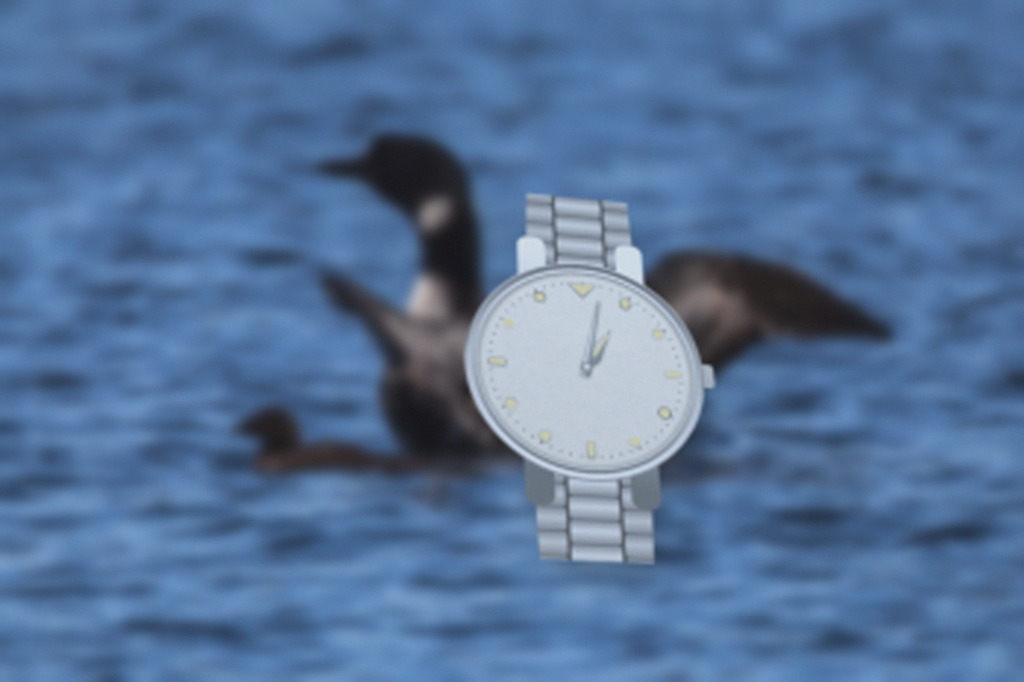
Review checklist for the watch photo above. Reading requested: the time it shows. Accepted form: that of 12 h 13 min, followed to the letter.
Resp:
1 h 02 min
